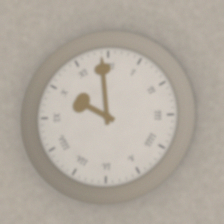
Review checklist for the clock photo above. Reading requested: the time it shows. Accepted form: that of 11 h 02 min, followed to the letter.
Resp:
9 h 59 min
